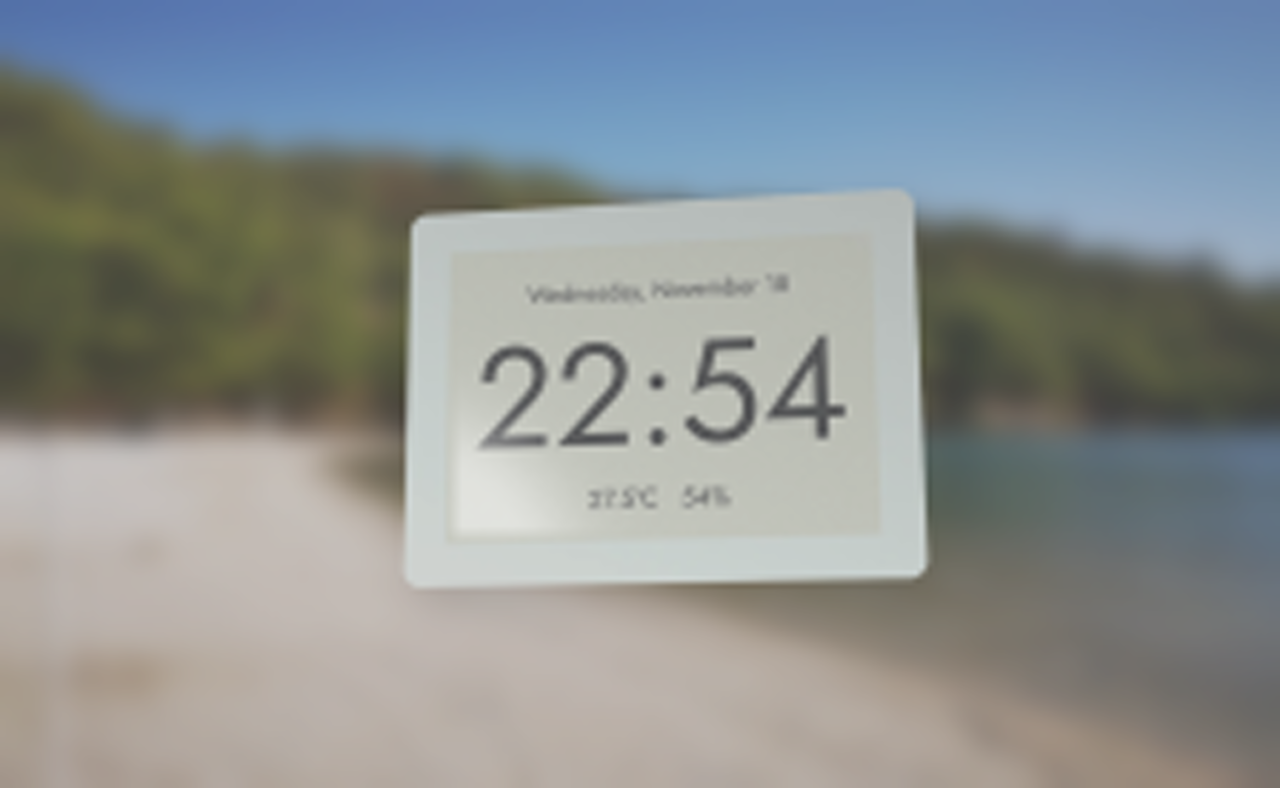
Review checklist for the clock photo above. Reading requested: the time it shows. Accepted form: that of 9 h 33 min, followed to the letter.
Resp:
22 h 54 min
